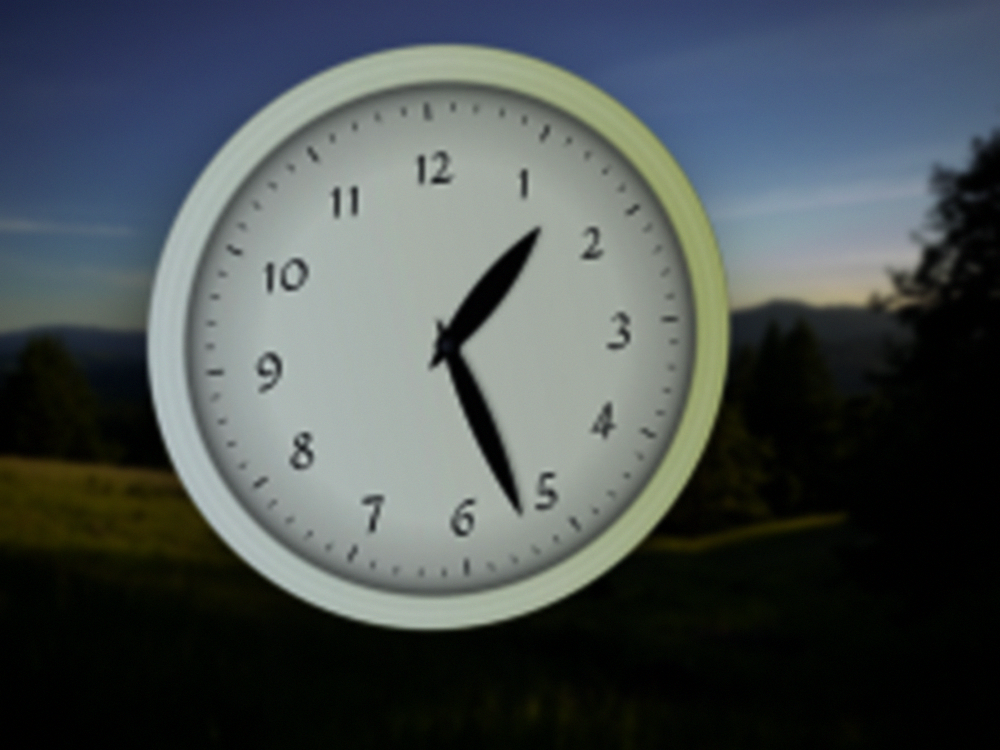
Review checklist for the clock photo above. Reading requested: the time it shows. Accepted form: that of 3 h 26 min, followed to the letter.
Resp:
1 h 27 min
